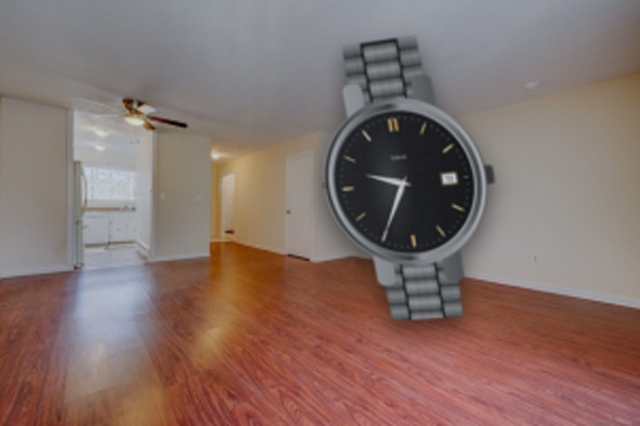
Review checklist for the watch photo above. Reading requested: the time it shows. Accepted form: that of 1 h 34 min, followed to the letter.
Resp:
9 h 35 min
